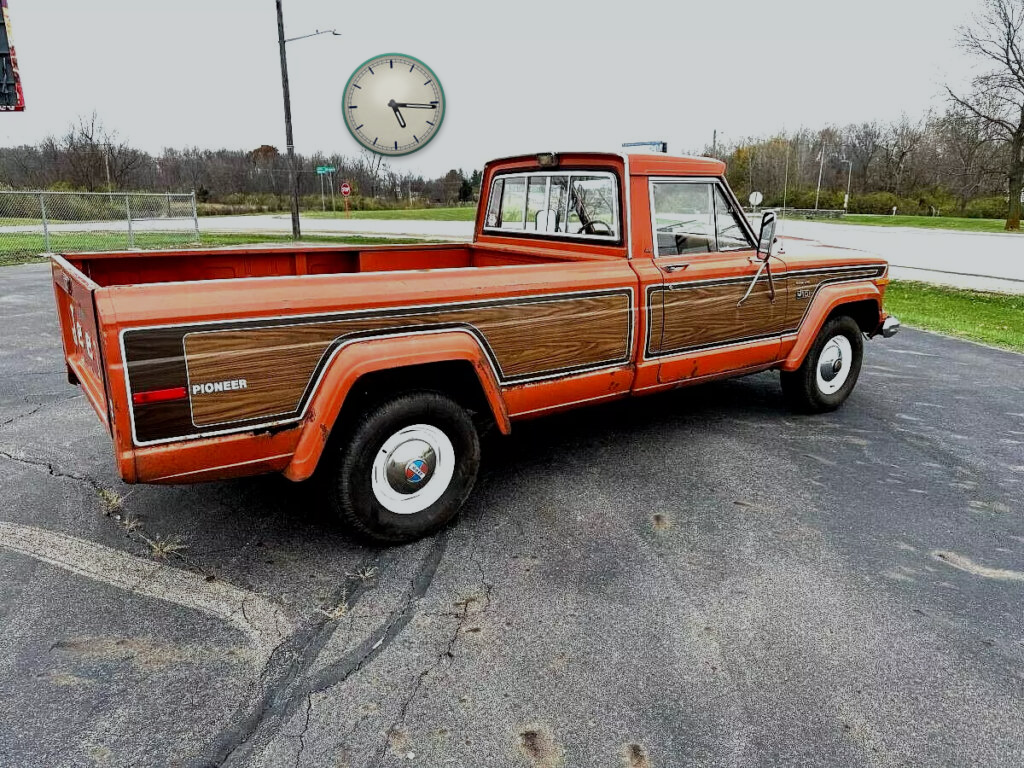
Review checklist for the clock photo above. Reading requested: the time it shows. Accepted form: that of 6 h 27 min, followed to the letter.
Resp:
5 h 16 min
